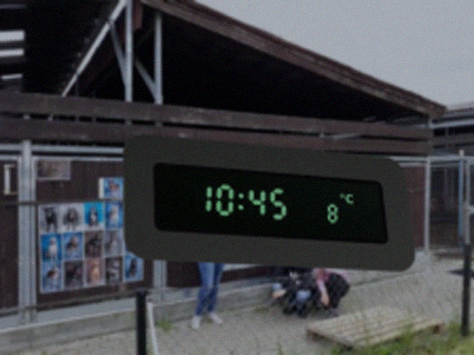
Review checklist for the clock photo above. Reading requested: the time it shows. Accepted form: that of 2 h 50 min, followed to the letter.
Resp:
10 h 45 min
